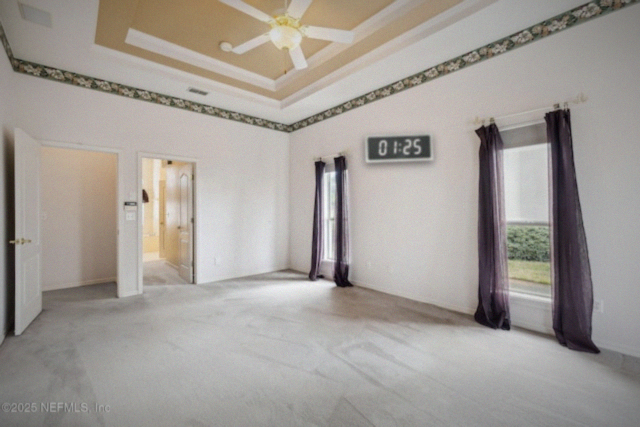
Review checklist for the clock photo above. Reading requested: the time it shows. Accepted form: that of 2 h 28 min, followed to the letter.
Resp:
1 h 25 min
